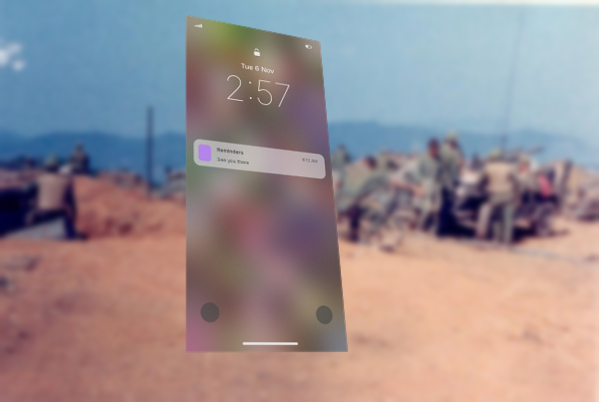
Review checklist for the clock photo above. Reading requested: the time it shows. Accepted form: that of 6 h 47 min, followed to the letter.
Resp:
2 h 57 min
